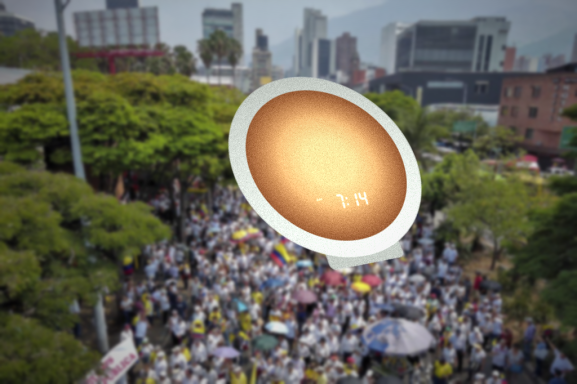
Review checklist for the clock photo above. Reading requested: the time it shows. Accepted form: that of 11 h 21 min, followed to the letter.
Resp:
7 h 14 min
